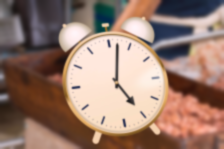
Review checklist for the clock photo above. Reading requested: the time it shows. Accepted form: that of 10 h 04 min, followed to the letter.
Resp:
5 h 02 min
